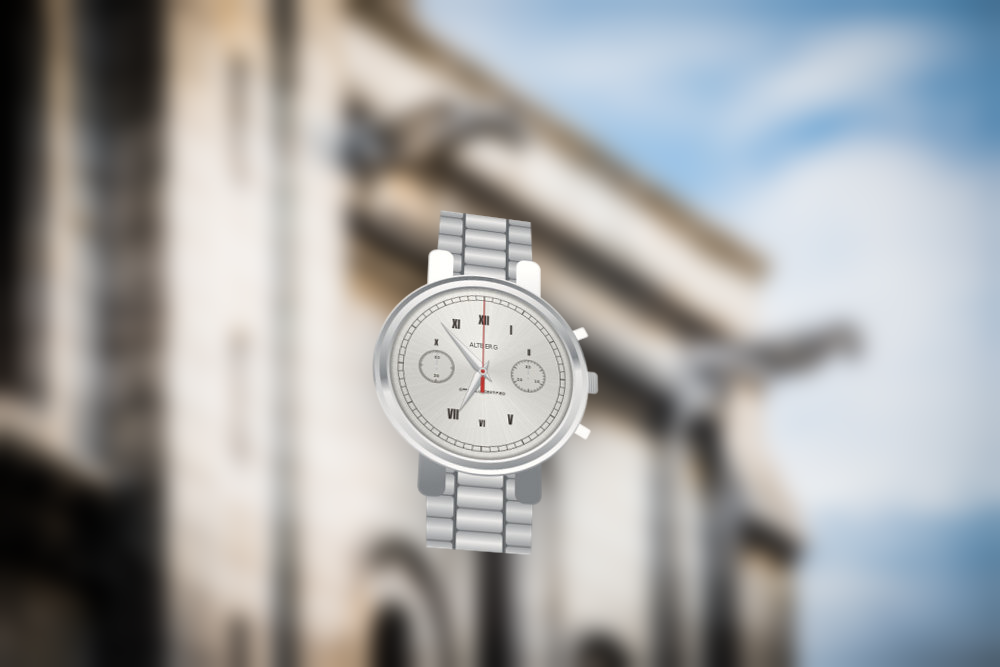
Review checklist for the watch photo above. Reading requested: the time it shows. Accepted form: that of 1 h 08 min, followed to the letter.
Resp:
6 h 53 min
